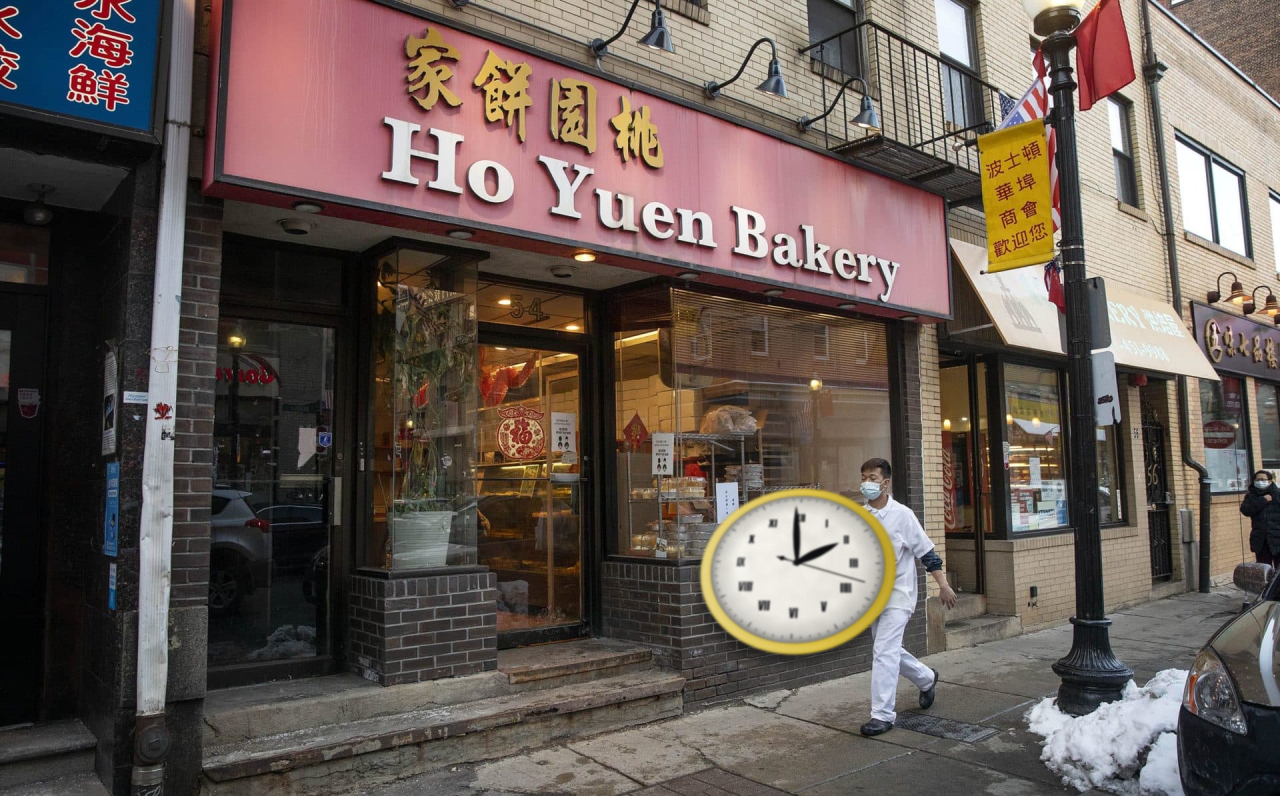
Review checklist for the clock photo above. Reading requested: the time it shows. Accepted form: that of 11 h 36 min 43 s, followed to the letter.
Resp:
1 h 59 min 18 s
